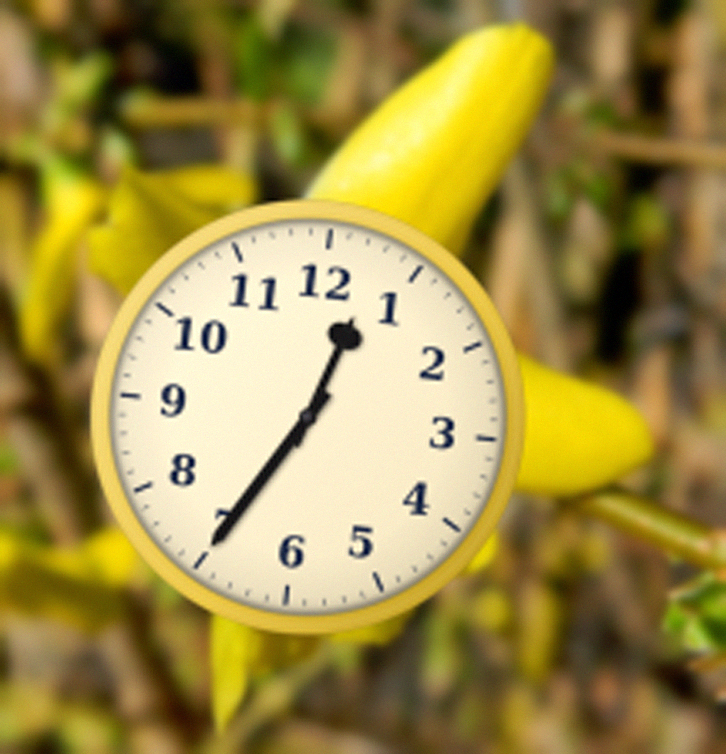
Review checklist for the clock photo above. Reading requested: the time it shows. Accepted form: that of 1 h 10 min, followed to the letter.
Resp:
12 h 35 min
